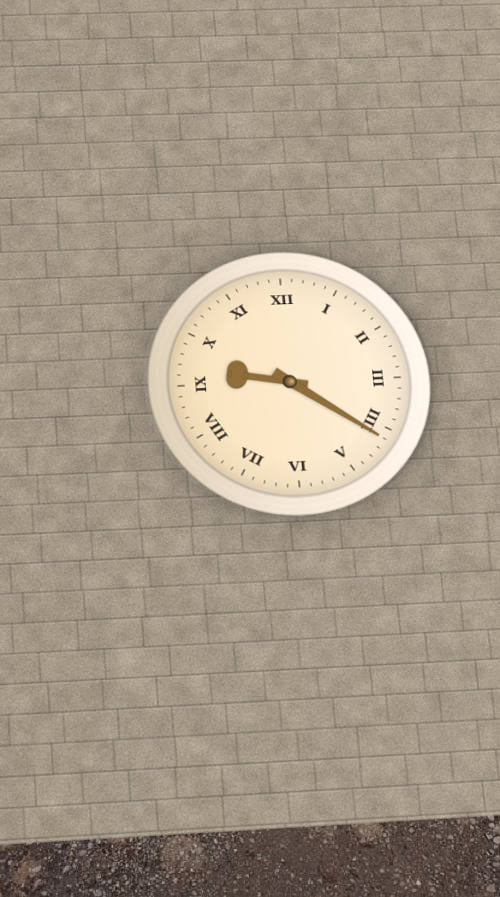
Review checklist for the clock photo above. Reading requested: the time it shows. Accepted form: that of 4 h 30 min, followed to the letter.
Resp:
9 h 21 min
